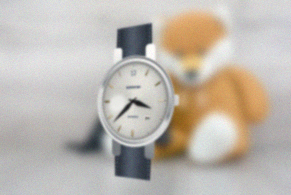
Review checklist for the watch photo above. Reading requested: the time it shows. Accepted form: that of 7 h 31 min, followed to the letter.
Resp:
3 h 38 min
